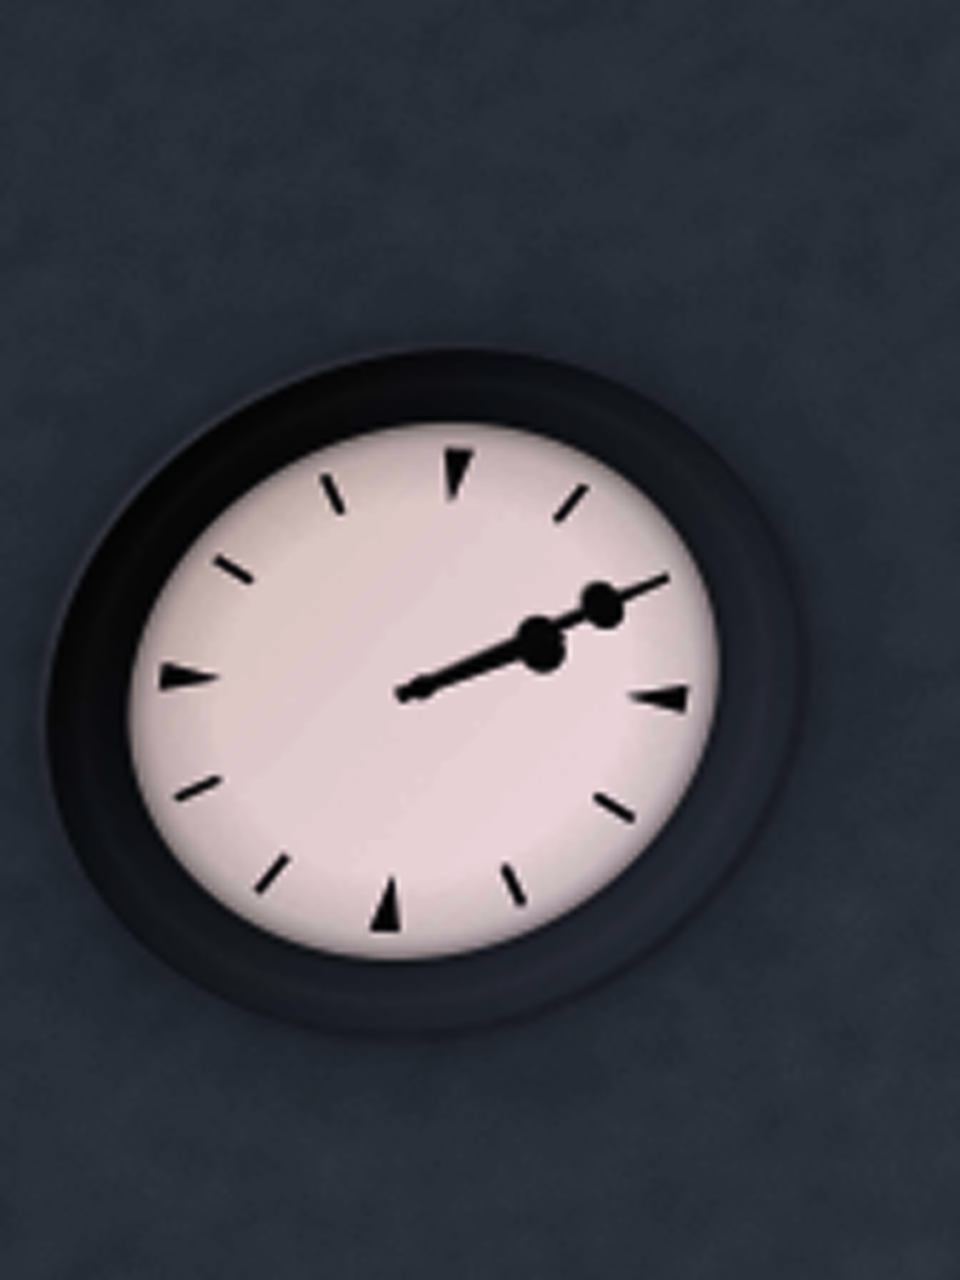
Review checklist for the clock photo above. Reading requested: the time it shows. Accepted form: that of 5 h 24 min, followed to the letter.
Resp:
2 h 10 min
